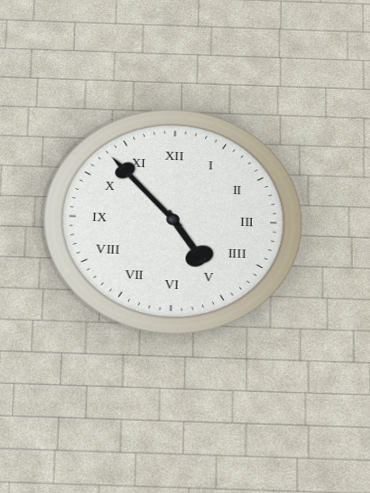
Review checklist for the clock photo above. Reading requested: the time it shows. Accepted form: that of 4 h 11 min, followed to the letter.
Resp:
4 h 53 min
